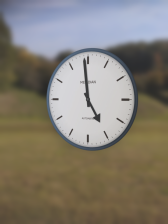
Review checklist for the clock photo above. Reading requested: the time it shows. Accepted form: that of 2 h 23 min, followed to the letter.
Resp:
4 h 59 min
